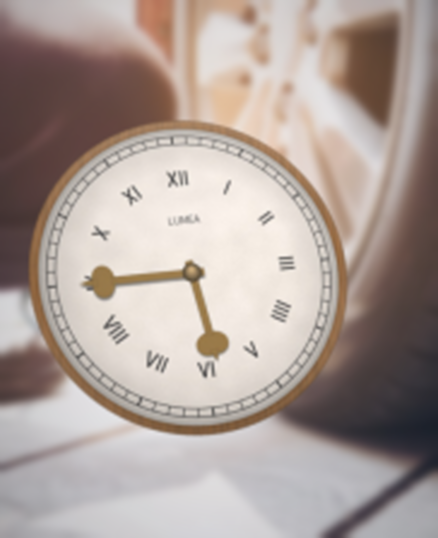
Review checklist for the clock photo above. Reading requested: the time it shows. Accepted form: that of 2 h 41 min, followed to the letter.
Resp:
5 h 45 min
